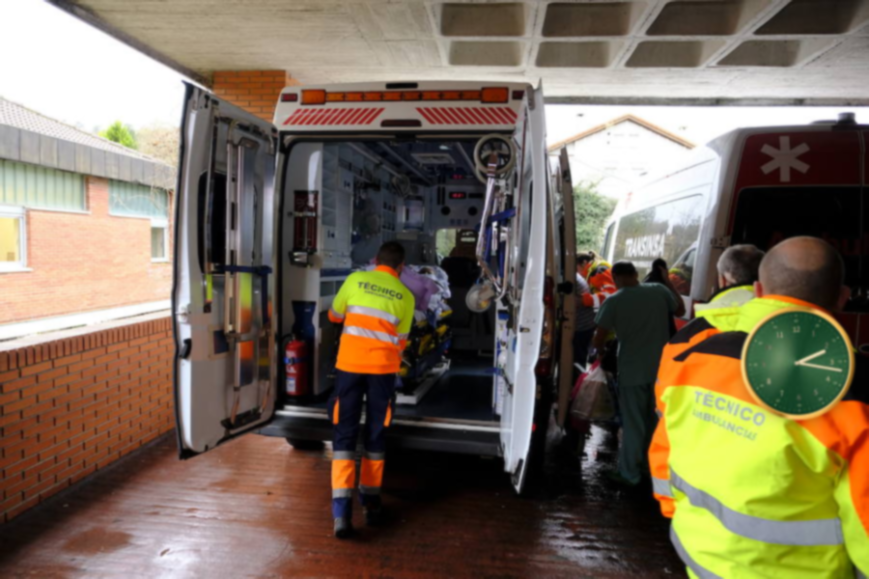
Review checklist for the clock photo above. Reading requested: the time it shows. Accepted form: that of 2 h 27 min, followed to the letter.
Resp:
2 h 17 min
